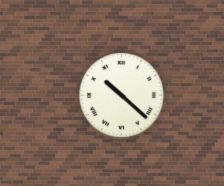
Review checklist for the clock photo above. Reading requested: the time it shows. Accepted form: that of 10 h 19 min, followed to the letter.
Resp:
10 h 22 min
